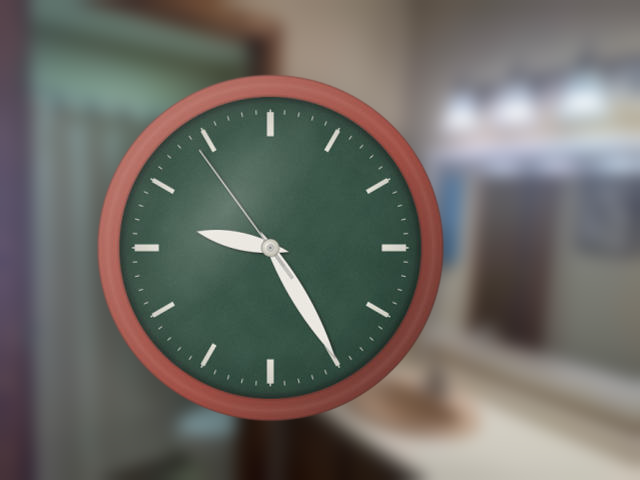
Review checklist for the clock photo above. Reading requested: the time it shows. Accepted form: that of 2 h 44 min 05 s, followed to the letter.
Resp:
9 h 24 min 54 s
